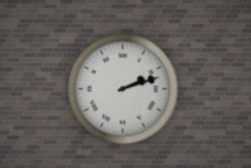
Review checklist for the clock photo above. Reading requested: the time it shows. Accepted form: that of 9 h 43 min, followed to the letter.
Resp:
2 h 12 min
